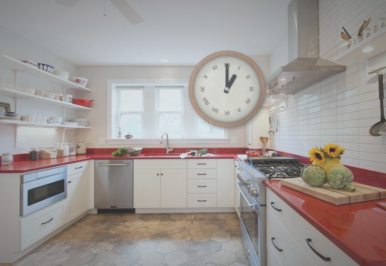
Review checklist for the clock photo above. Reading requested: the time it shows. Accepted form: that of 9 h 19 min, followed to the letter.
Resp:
1 h 00 min
